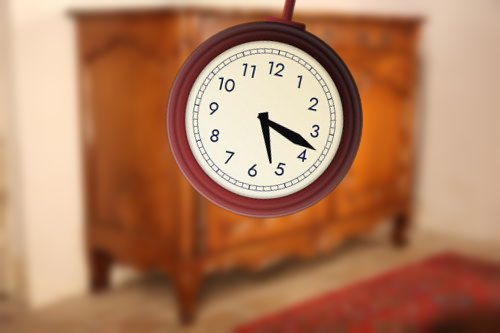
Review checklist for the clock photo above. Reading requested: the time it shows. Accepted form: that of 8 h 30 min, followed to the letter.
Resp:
5 h 18 min
